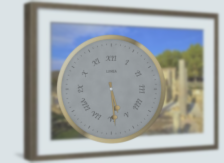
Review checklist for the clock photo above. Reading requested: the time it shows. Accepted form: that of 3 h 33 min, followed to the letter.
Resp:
5 h 29 min
